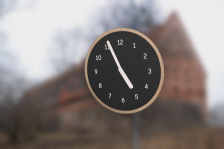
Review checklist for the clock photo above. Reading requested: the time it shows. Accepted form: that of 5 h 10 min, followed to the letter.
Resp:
4 h 56 min
